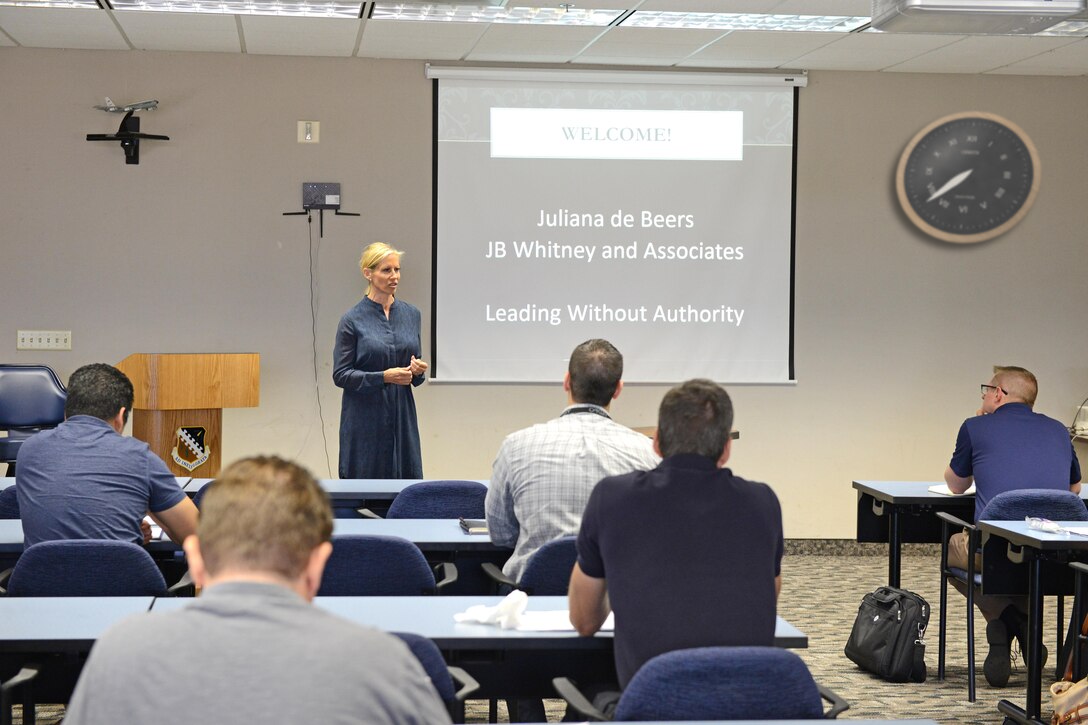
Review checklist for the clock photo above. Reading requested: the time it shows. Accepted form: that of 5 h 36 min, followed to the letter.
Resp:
7 h 38 min
